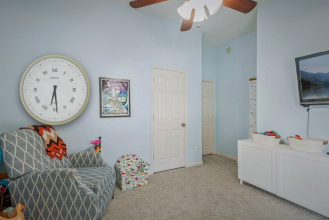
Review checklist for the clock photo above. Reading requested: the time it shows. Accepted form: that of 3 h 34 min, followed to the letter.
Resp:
6 h 29 min
